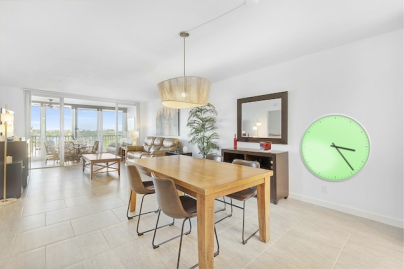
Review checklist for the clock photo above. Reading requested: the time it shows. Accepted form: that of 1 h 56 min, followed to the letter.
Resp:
3 h 24 min
